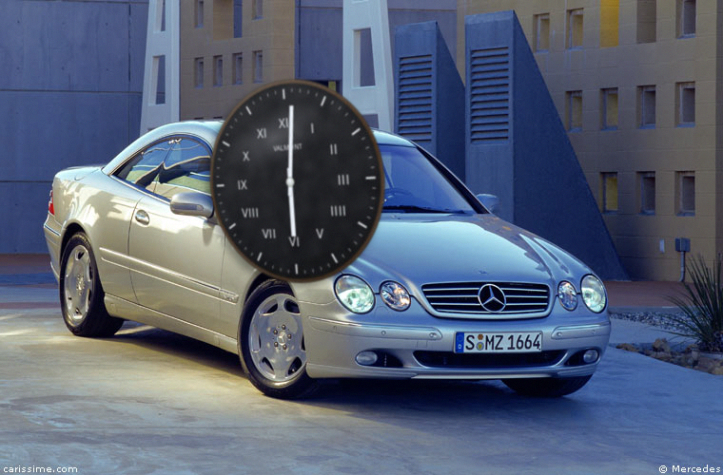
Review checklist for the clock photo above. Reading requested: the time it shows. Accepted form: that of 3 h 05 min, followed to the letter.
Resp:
6 h 01 min
